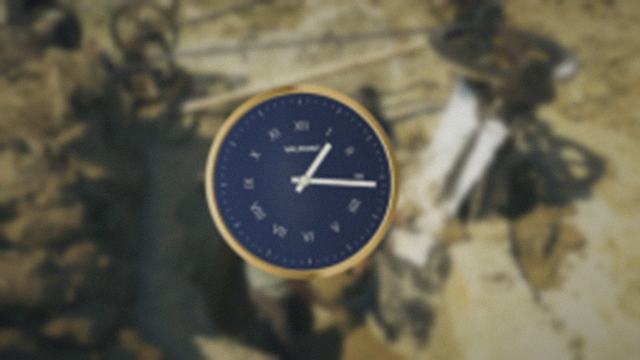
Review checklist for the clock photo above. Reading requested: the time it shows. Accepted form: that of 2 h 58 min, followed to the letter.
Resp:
1 h 16 min
